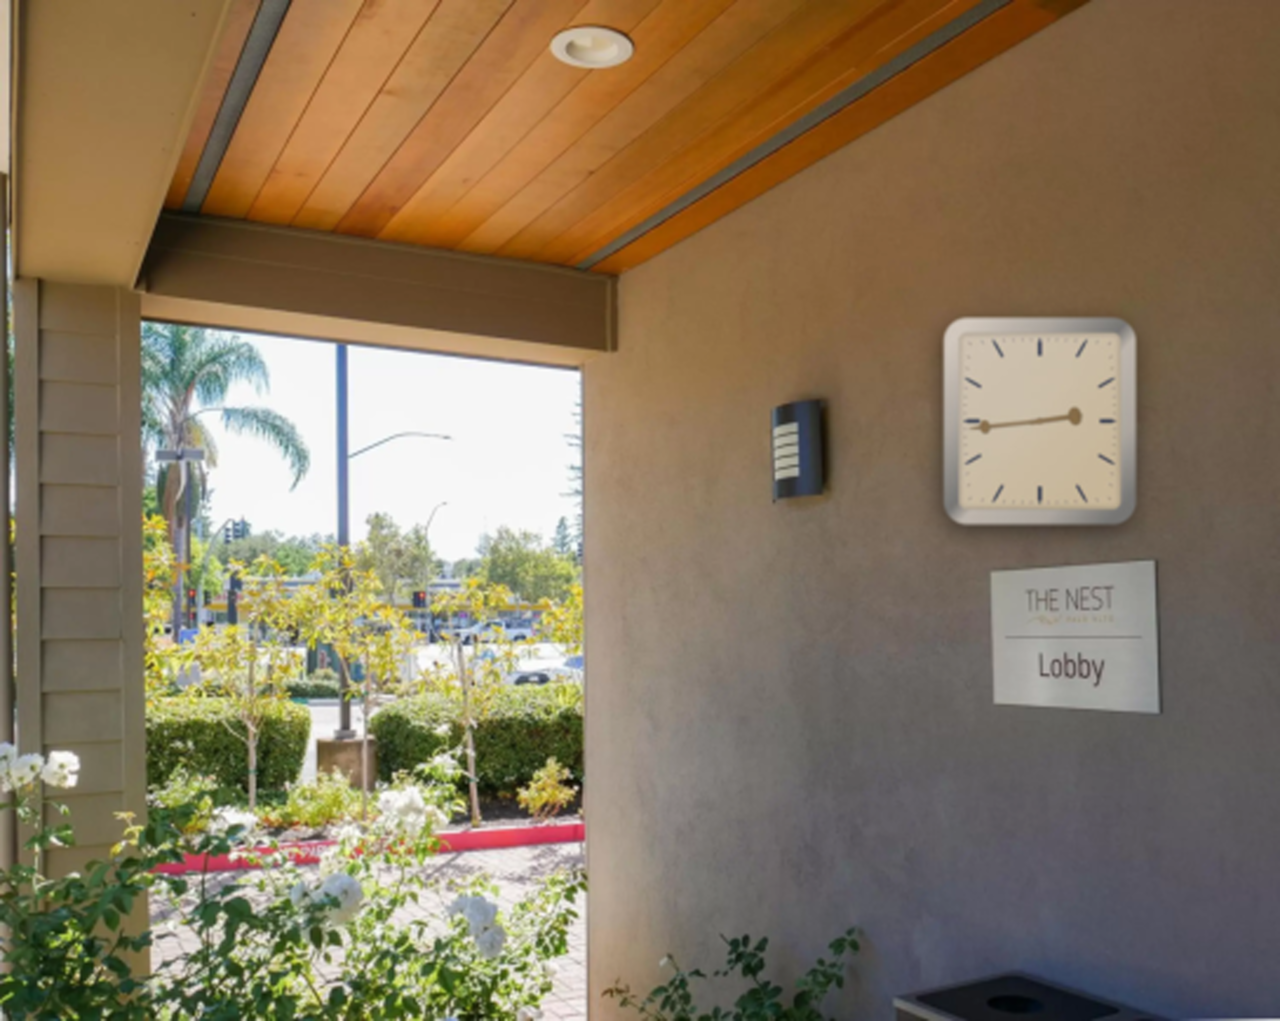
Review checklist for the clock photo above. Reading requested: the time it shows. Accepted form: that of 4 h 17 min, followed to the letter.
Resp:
2 h 44 min
